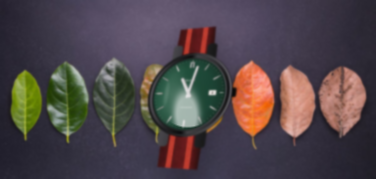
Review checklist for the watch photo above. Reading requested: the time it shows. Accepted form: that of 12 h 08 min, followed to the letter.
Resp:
11 h 02 min
